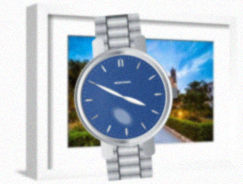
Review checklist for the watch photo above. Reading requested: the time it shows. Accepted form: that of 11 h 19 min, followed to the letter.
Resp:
3 h 50 min
